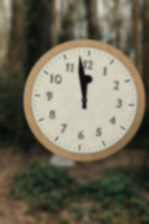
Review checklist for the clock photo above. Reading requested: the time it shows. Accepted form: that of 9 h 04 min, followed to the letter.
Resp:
11 h 58 min
